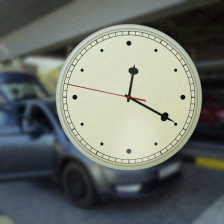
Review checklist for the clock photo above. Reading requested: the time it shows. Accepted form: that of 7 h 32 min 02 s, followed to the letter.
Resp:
12 h 19 min 47 s
